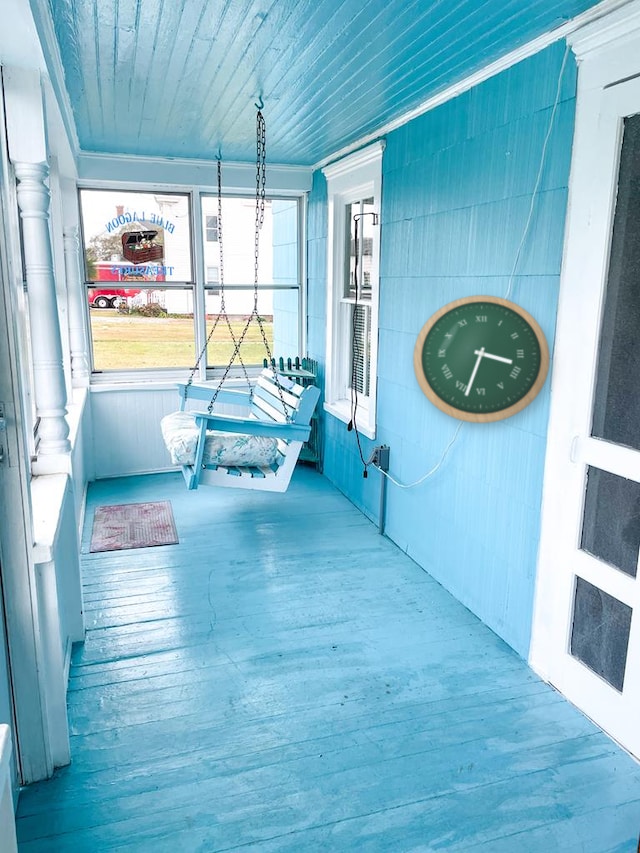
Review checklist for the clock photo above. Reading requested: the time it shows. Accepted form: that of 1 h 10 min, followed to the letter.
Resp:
3 h 33 min
